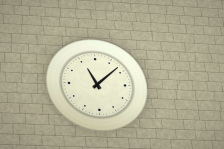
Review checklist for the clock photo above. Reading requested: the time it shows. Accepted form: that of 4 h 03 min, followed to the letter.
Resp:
11 h 08 min
